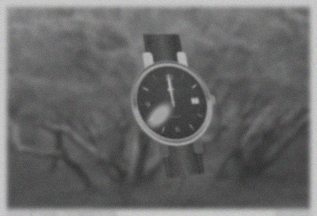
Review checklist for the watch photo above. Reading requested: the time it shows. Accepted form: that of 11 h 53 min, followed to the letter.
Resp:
12 h 00 min
